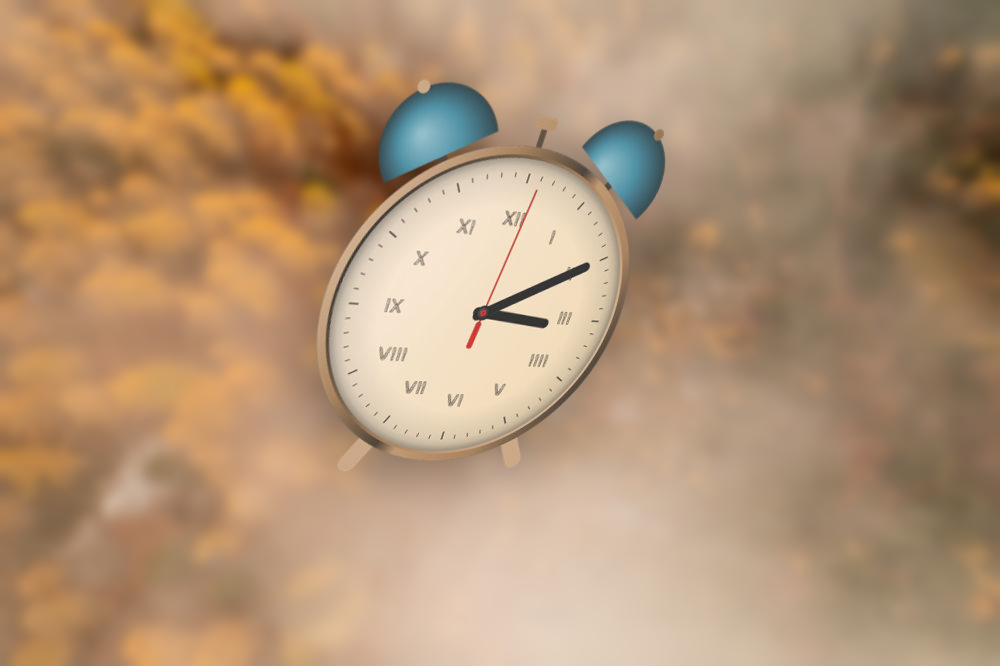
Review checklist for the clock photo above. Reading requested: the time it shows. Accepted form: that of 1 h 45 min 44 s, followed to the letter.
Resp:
3 h 10 min 01 s
